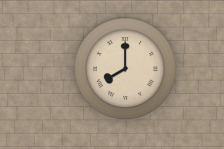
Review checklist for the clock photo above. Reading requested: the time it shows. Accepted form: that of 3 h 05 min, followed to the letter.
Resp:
8 h 00 min
